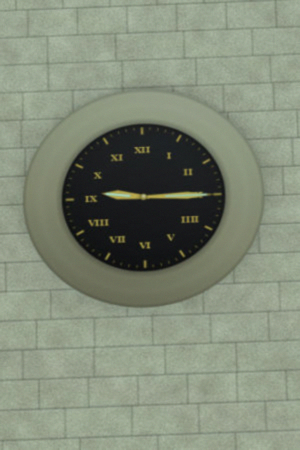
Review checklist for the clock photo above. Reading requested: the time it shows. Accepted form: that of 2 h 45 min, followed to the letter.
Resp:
9 h 15 min
